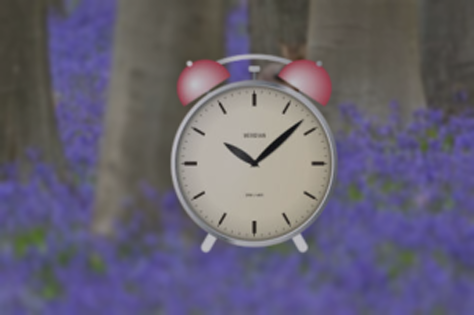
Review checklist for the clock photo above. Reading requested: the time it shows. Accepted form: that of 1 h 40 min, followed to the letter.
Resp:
10 h 08 min
